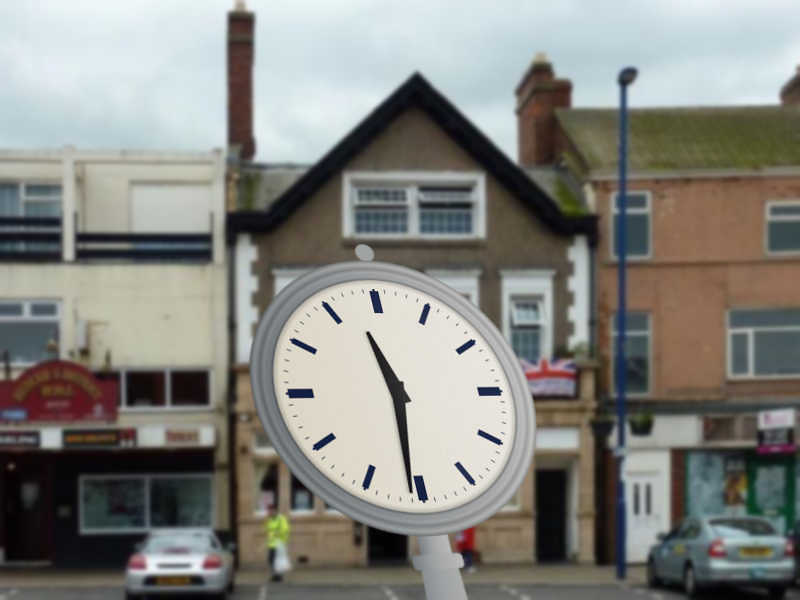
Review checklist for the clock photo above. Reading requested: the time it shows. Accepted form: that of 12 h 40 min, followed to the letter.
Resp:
11 h 31 min
